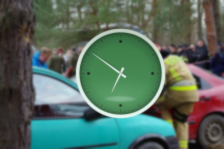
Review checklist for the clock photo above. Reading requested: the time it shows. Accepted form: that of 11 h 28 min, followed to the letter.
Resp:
6 h 51 min
